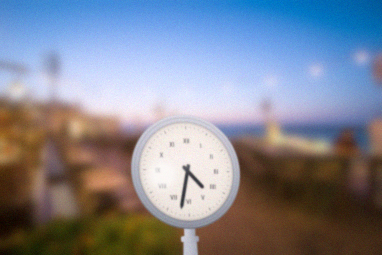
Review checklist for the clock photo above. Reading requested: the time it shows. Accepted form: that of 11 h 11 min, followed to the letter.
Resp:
4 h 32 min
